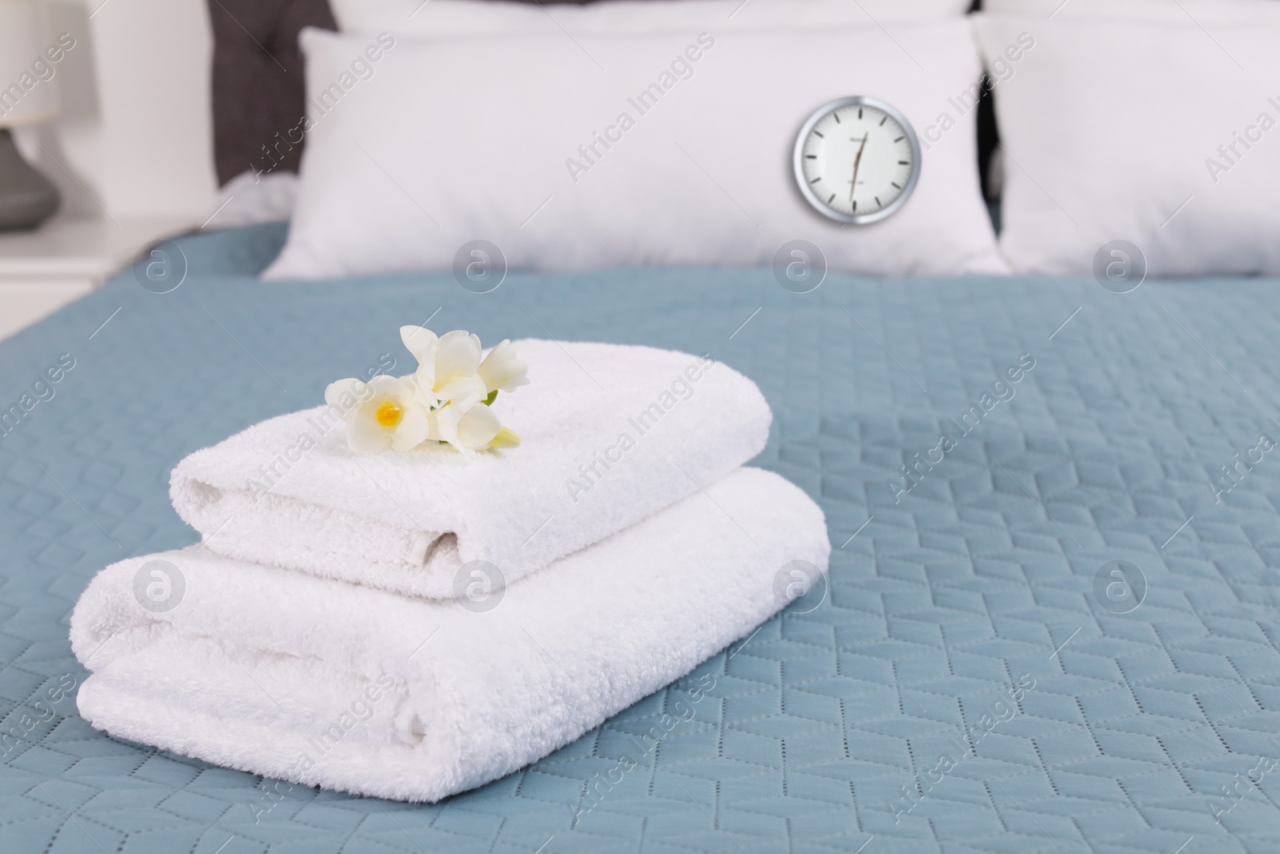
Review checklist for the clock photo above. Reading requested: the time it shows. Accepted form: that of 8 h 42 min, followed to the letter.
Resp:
12 h 31 min
